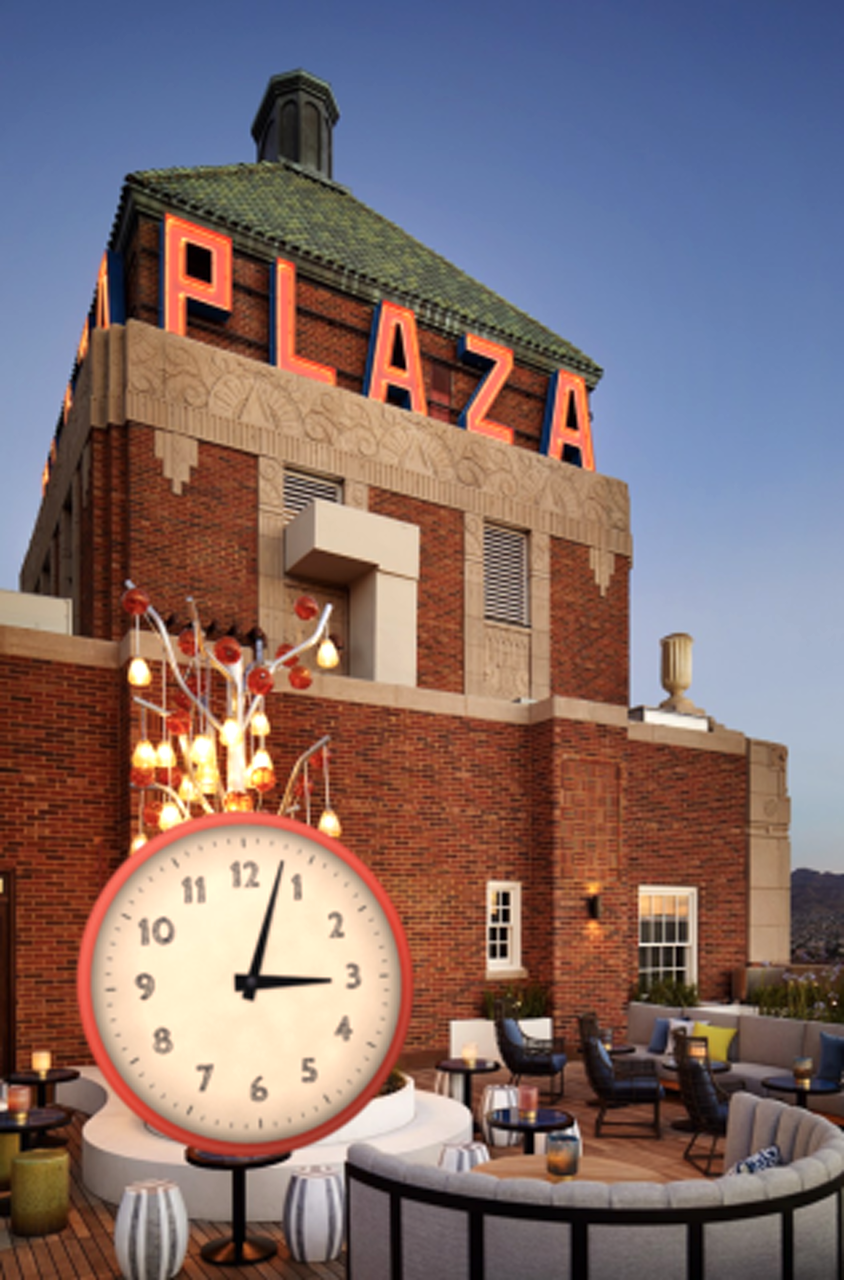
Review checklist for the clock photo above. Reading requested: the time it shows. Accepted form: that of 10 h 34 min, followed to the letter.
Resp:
3 h 03 min
